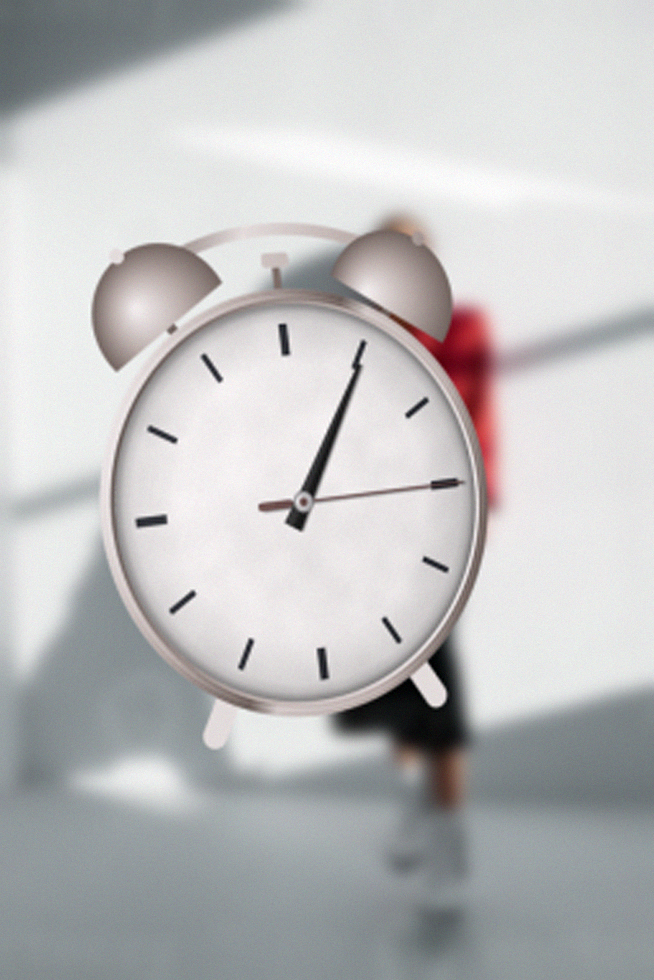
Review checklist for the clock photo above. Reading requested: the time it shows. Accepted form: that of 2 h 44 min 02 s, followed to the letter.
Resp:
1 h 05 min 15 s
